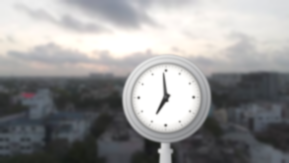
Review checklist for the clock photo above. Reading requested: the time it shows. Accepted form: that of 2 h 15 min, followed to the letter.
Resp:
6 h 59 min
